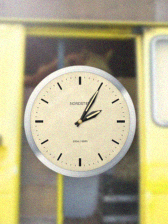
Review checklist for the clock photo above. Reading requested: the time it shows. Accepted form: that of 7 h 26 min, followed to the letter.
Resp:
2 h 05 min
